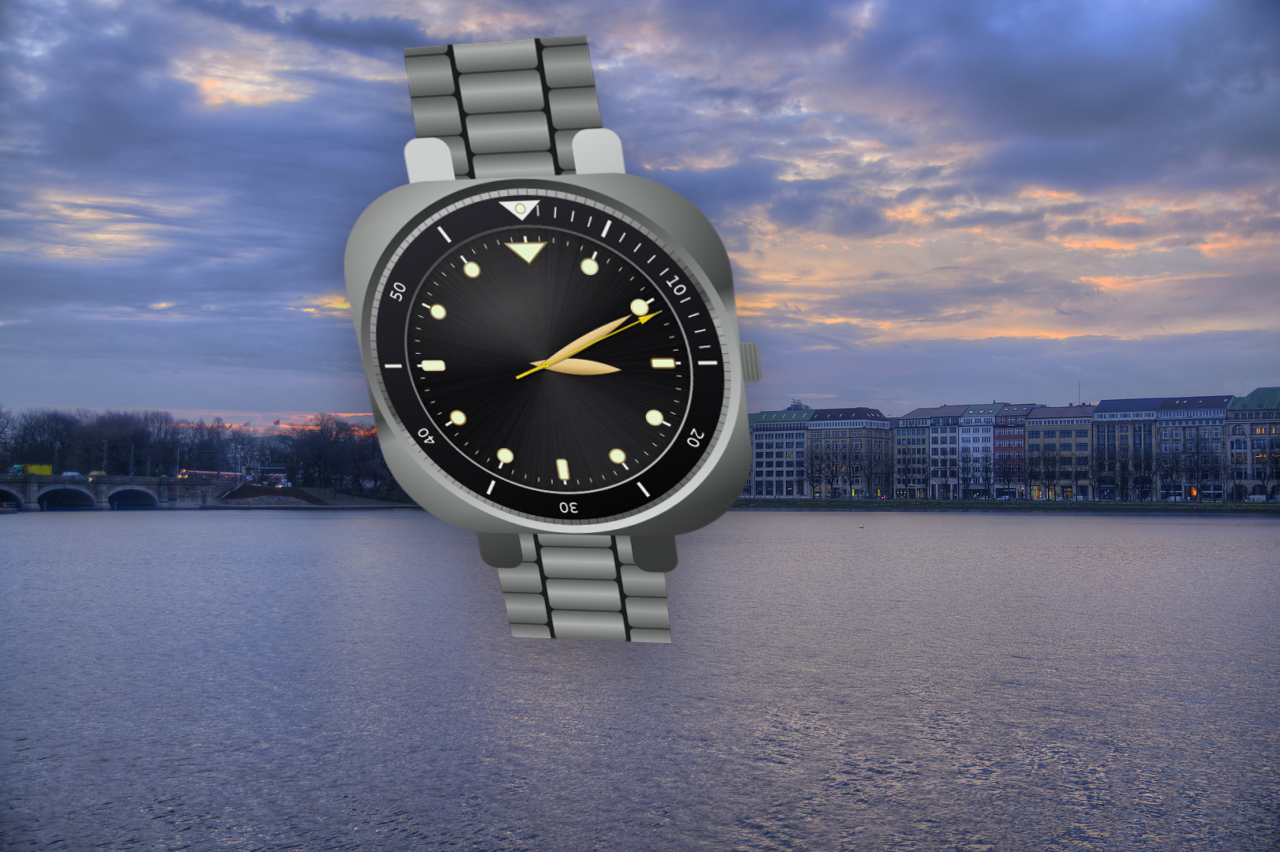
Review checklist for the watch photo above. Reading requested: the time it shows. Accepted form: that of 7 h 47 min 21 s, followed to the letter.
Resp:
3 h 10 min 11 s
